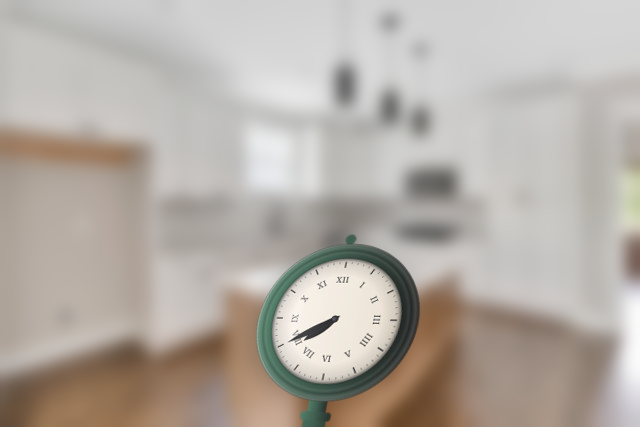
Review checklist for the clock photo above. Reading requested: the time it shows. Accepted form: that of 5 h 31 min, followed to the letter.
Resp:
7 h 40 min
